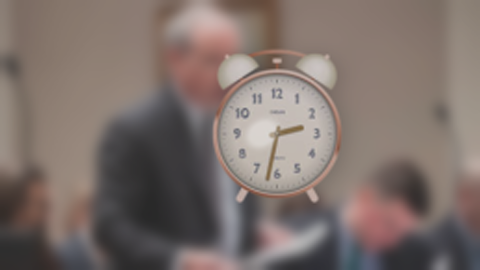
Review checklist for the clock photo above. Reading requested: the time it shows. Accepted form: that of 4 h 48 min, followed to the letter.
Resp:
2 h 32 min
